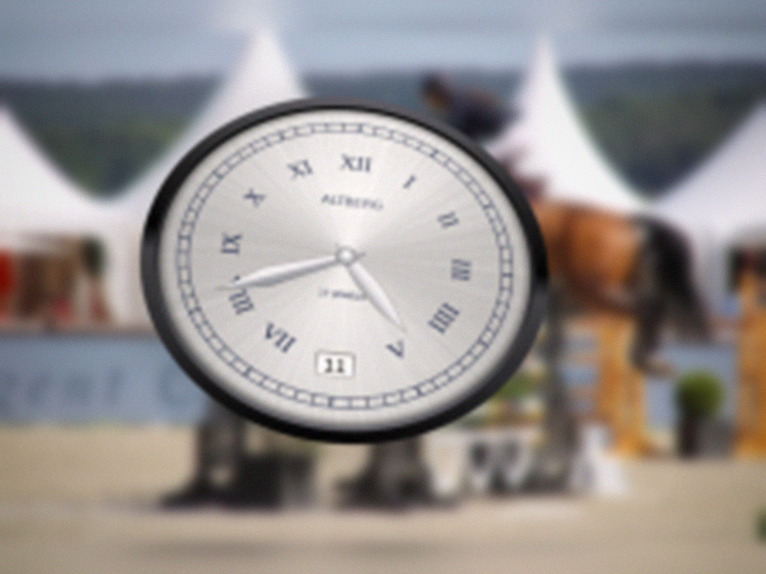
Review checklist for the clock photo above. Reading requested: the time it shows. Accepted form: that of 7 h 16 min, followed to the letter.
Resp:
4 h 41 min
